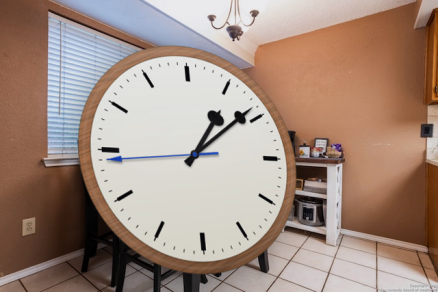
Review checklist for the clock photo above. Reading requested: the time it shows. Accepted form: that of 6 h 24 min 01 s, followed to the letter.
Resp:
1 h 08 min 44 s
